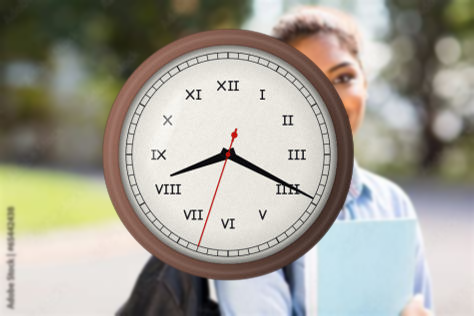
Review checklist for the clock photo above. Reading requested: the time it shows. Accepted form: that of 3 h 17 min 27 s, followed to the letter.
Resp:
8 h 19 min 33 s
